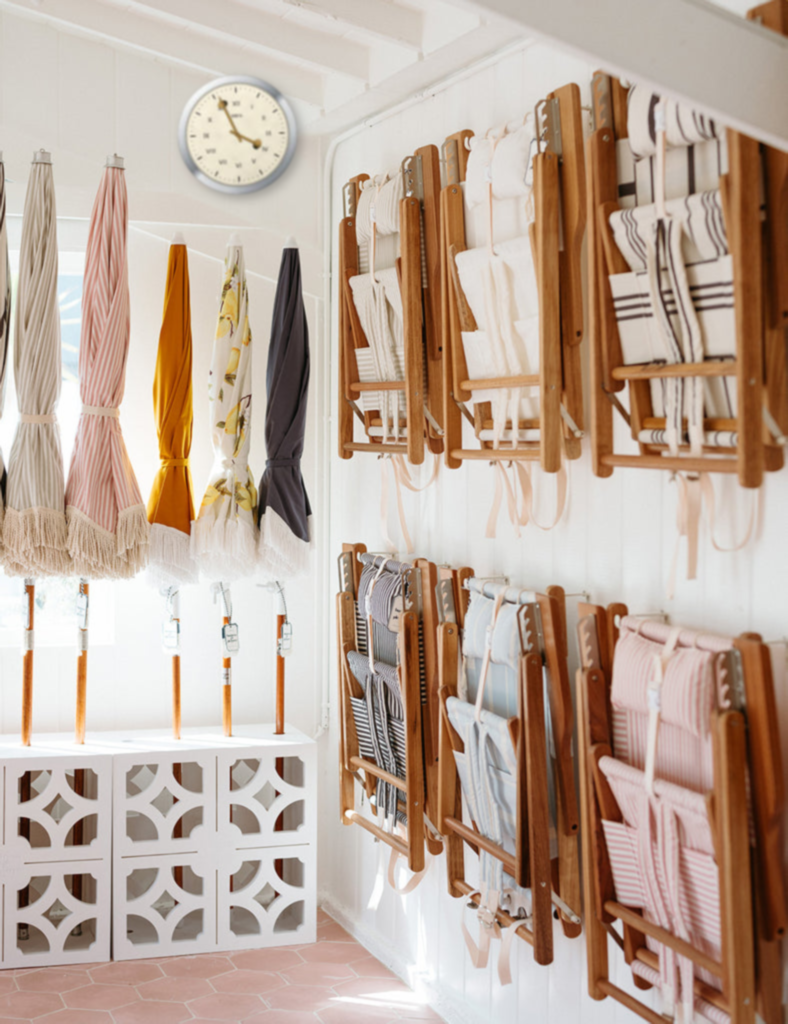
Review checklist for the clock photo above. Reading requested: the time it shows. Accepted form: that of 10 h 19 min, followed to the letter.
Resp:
3 h 56 min
